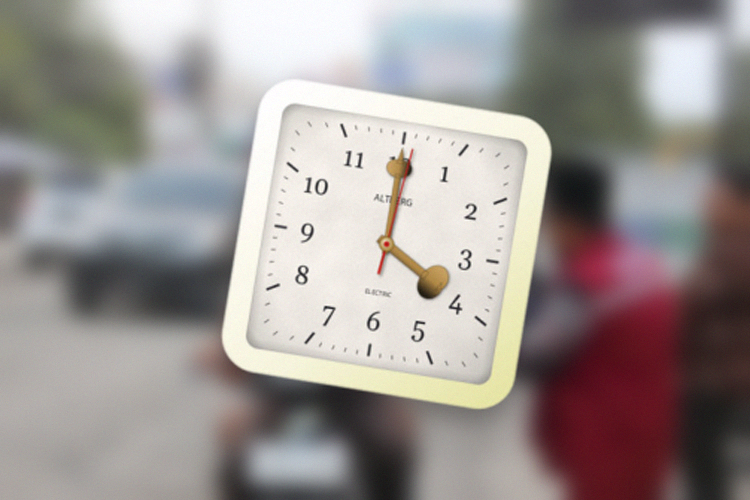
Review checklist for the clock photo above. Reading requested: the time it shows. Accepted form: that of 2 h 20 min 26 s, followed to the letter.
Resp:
4 h 00 min 01 s
